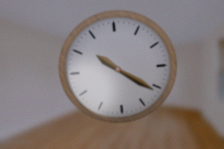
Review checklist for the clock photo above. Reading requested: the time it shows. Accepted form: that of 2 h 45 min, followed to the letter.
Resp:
10 h 21 min
